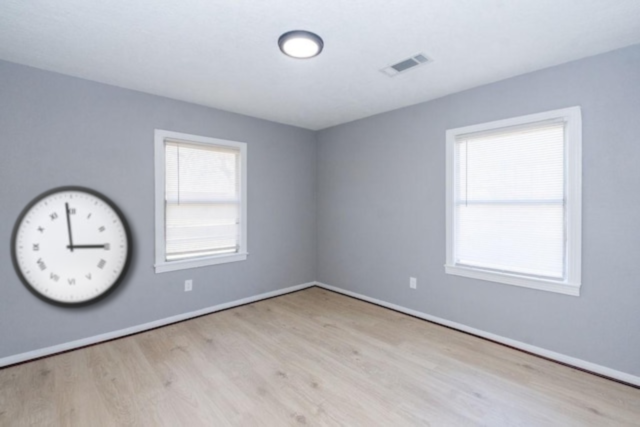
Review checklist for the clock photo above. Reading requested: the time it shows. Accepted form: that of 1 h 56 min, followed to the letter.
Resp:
2 h 59 min
